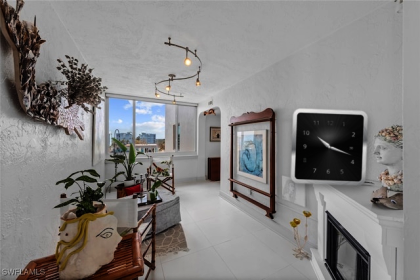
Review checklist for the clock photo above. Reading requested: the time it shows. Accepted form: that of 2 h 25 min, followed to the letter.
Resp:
10 h 18 min
